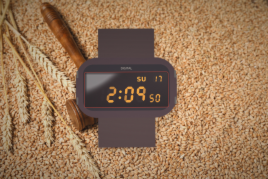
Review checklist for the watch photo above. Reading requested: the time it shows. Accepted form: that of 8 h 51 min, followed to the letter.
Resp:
2 h 09 min
